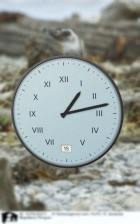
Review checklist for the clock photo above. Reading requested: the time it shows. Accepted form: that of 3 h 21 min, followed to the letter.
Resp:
1 h 13 min
